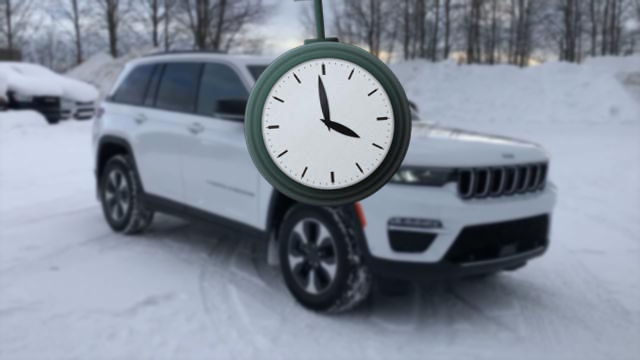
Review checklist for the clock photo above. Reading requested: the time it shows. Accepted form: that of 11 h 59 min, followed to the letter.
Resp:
3 h 59 min
